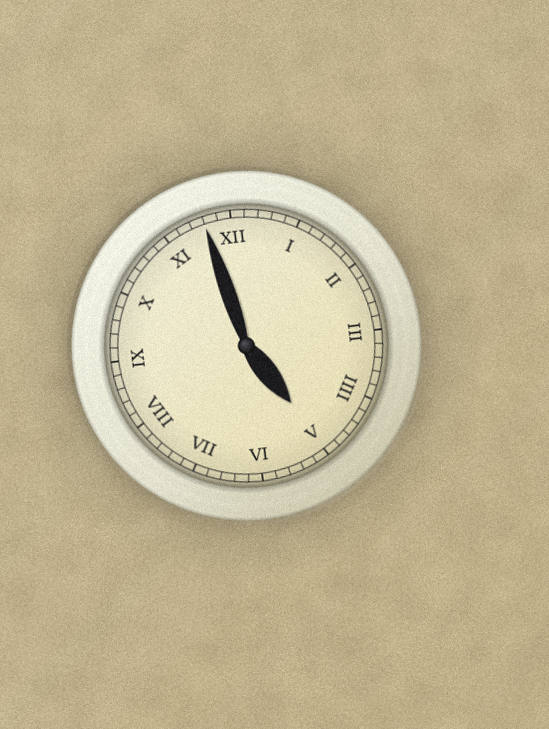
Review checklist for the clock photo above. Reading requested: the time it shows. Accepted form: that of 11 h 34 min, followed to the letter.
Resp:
4 h 58 min
